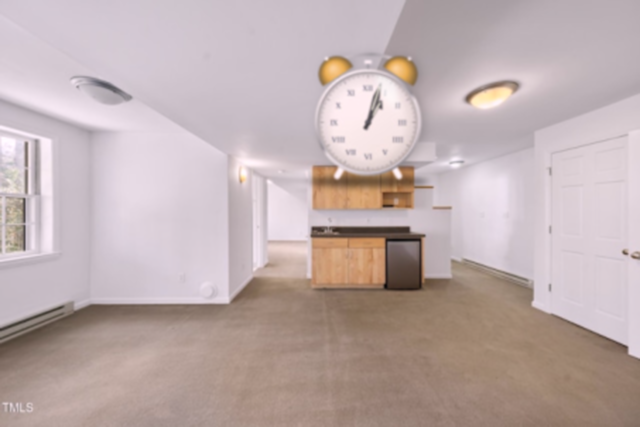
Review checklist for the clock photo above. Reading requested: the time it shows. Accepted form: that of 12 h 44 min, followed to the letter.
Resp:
1 h 03 min
